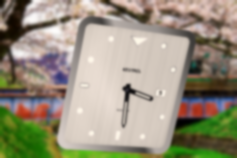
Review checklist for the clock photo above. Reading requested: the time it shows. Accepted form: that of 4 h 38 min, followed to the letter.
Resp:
3 h 29 min
